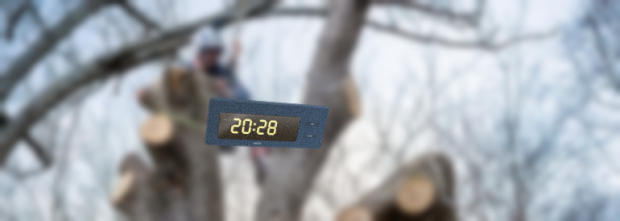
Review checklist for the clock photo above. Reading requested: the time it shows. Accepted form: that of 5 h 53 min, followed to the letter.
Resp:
20 h 28 min
